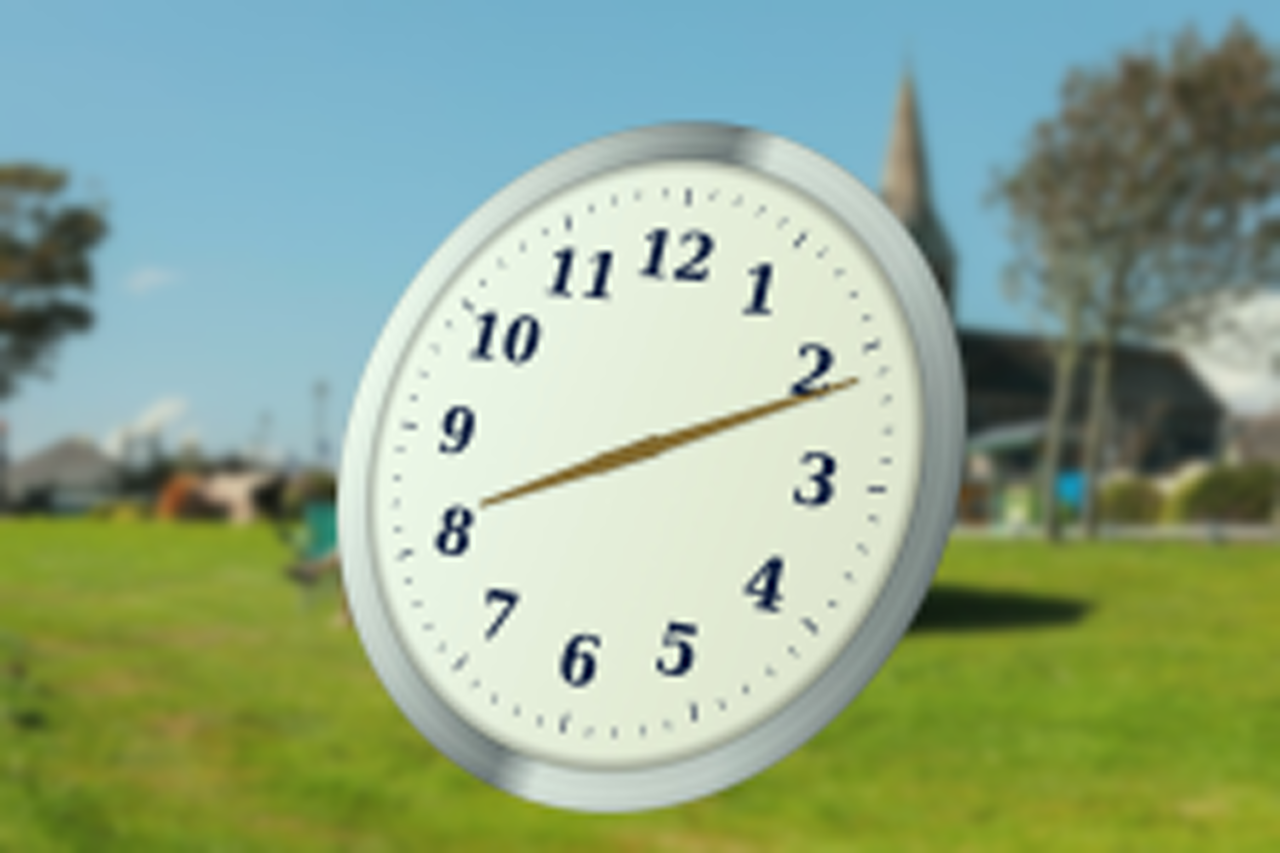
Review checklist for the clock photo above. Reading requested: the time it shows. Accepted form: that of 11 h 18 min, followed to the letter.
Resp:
8 h 11 min
